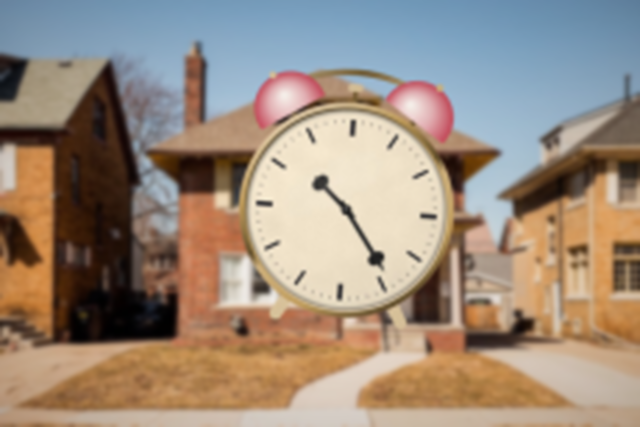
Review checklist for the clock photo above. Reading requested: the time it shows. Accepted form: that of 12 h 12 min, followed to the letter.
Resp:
10 h 24 min
